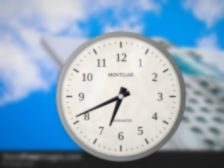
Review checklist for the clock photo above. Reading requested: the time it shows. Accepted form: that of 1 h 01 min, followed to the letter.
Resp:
6 h 41 min
